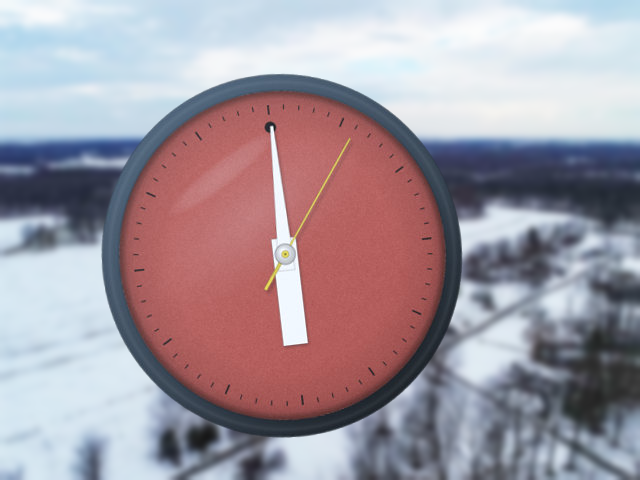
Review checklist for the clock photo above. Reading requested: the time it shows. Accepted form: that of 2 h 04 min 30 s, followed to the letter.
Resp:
6 h 00 min 06 s
